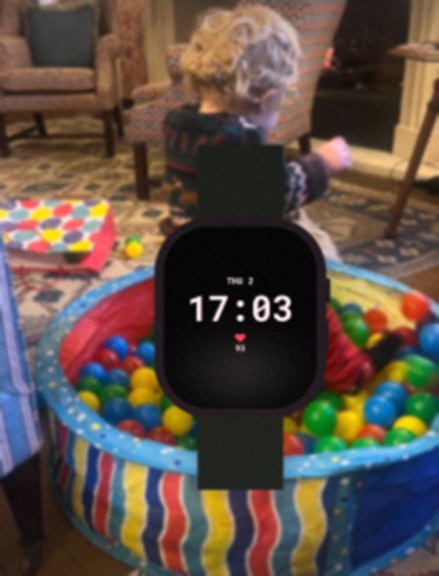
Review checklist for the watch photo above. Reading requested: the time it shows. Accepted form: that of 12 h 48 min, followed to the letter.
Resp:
17 h 03 min
